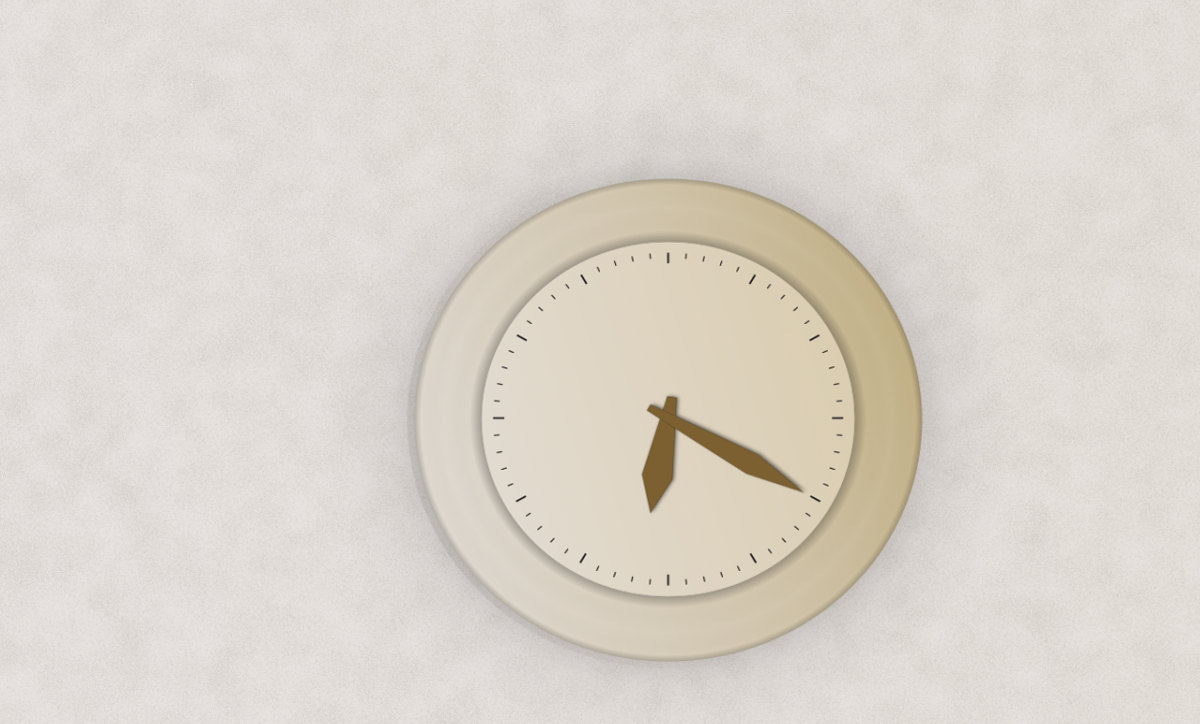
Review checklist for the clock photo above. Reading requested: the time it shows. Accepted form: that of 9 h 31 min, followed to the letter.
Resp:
6 h 20 min
